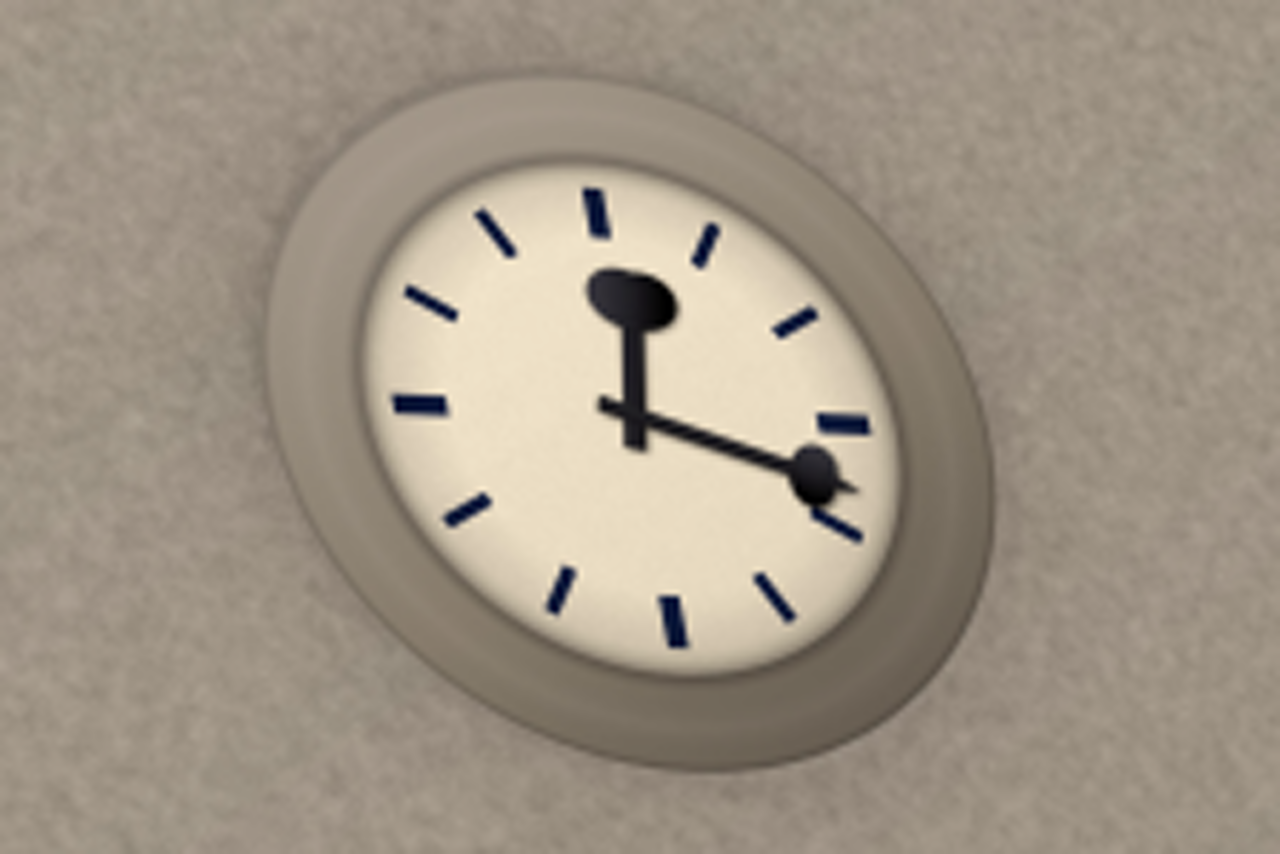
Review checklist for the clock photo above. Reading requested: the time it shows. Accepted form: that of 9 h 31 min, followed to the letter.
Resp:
12 h 18 min
